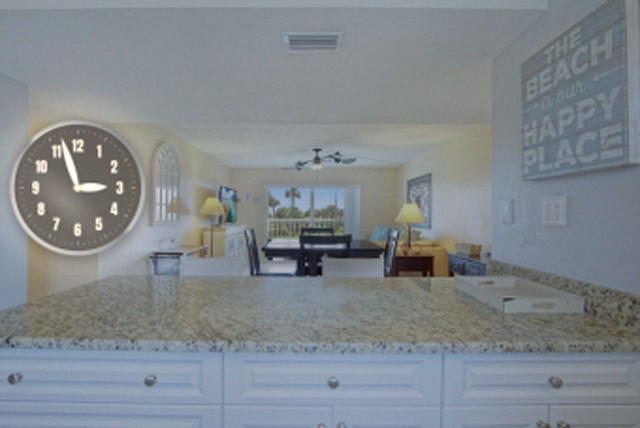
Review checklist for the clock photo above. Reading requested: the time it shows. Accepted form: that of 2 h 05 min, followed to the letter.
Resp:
2 h 57 min
